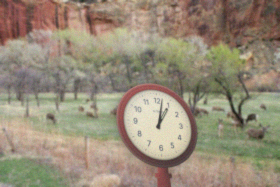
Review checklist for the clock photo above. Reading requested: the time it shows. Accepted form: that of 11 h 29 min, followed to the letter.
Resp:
1 h 02 min
